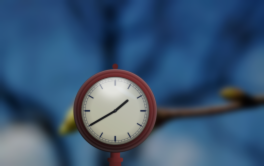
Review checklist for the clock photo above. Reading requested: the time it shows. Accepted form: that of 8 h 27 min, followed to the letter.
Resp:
1 h 40 min
